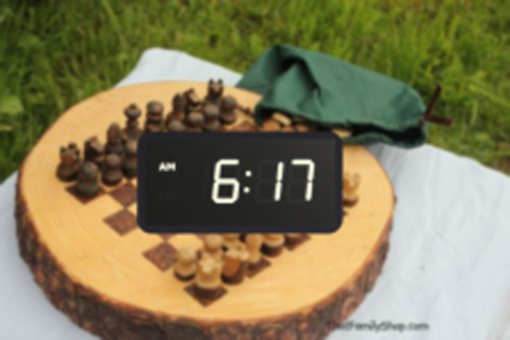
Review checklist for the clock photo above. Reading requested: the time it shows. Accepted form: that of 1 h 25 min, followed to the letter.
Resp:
6 h 17 min
